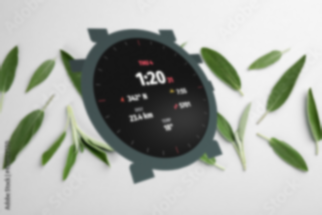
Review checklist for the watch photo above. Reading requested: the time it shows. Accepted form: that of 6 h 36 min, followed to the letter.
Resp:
1 h 20 min
